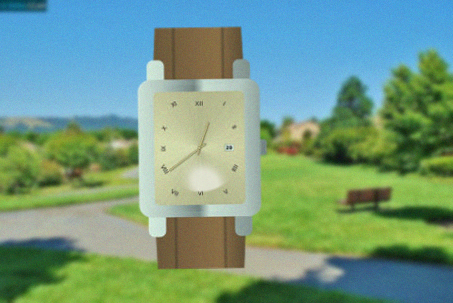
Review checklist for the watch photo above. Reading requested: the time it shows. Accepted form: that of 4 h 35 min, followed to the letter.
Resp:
12 h 39 min
